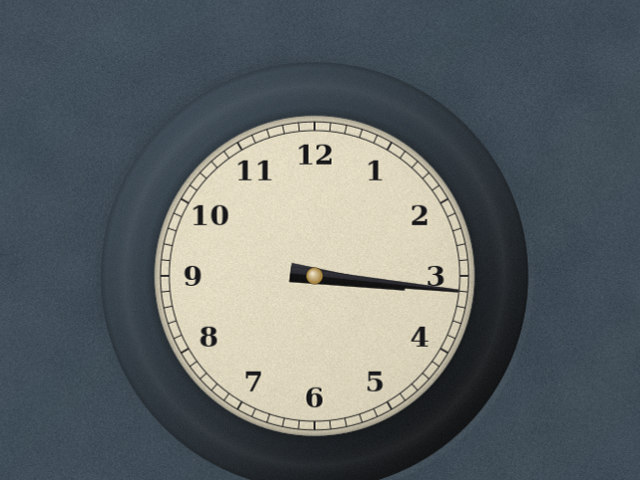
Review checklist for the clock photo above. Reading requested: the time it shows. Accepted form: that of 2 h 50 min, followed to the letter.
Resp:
3 h 16 min
